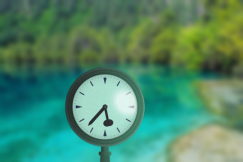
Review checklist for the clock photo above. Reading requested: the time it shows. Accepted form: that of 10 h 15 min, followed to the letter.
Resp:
5 h 37 min
